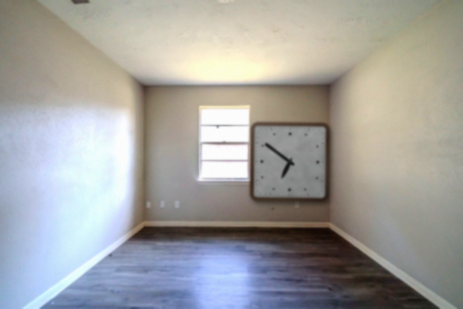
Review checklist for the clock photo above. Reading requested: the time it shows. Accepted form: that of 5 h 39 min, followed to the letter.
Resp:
6 h 51 min
